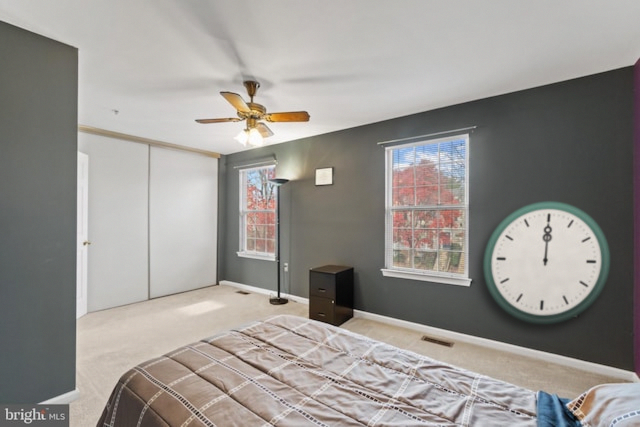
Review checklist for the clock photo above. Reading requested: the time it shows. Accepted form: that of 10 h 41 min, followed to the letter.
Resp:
12 h 00 min
